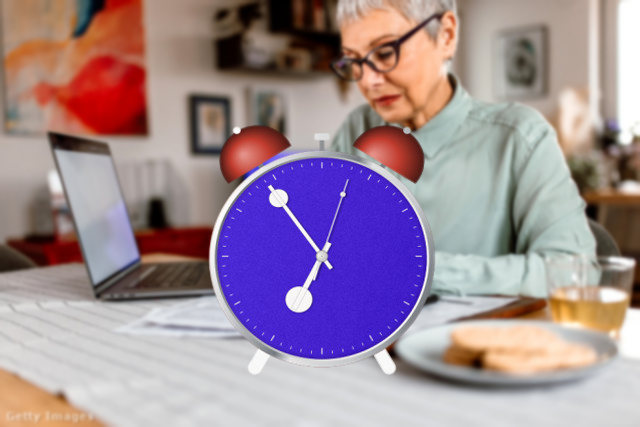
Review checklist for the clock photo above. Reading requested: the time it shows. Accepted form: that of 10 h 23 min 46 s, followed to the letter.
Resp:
6 h 54 min 03 s
